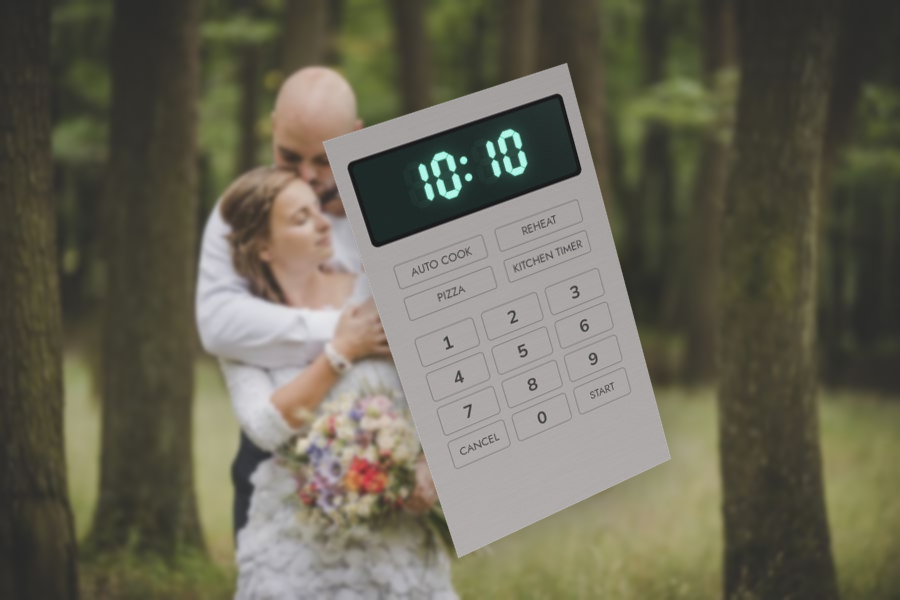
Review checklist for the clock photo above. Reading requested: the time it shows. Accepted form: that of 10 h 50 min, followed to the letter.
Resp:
10 h 10 min
